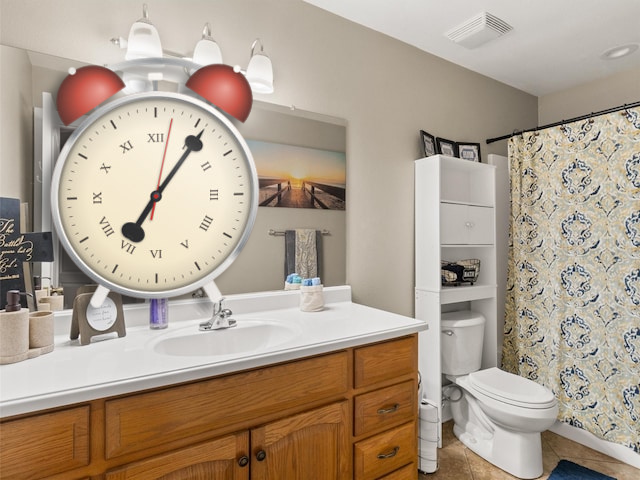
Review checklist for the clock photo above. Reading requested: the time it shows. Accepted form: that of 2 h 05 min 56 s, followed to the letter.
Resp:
7 h 06 min 02 s
